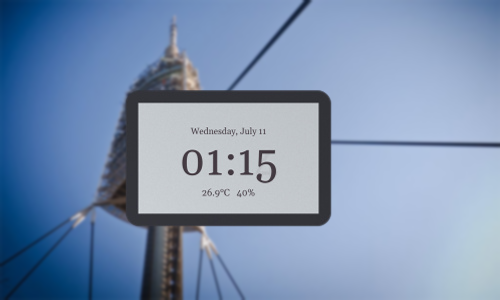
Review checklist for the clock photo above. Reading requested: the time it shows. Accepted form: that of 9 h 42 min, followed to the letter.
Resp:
1 h 15 min
